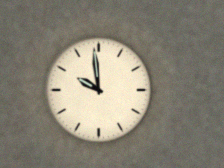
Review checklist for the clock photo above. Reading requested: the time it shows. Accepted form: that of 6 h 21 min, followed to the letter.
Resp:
9 h 59 min
